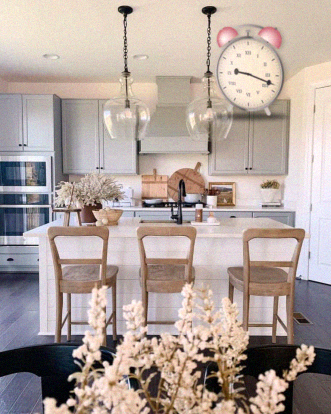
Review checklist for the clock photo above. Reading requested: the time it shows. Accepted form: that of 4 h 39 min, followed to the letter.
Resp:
9 h 18 min
